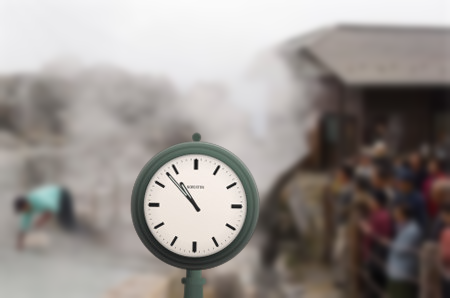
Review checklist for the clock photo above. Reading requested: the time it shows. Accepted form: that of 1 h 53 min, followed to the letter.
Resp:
10 h 53 min
